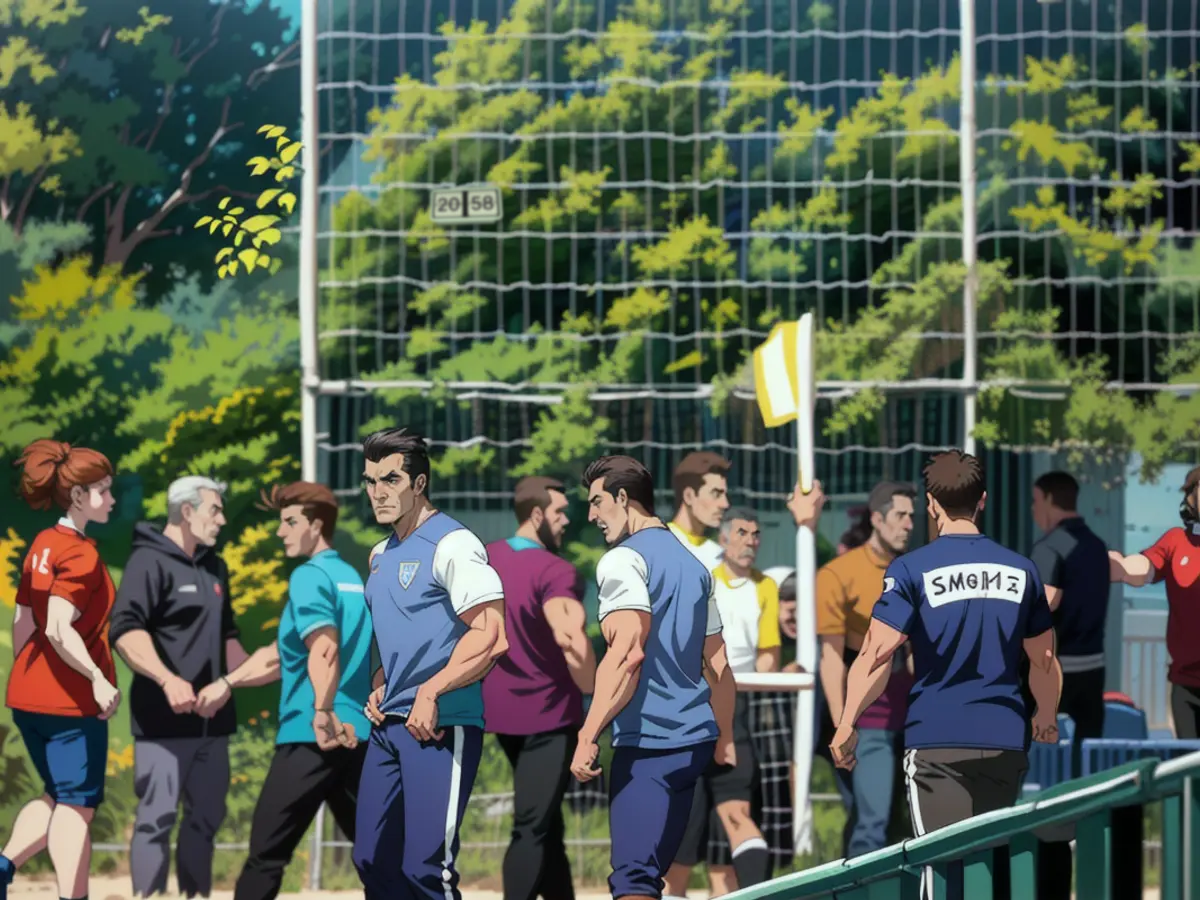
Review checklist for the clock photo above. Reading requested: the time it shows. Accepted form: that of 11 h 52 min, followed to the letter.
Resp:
20 h 58 min
